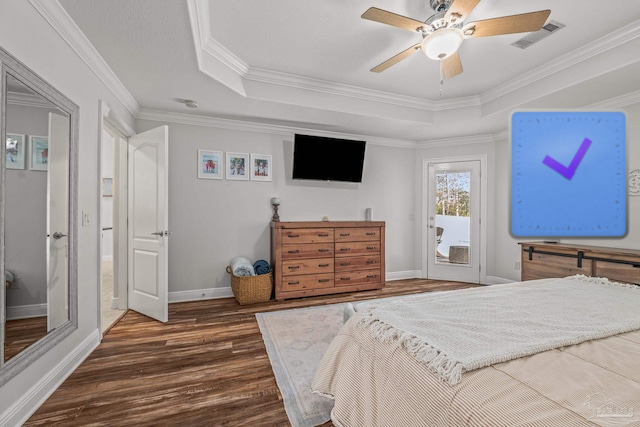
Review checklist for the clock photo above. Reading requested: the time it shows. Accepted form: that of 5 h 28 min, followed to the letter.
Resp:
10 h 05 min
